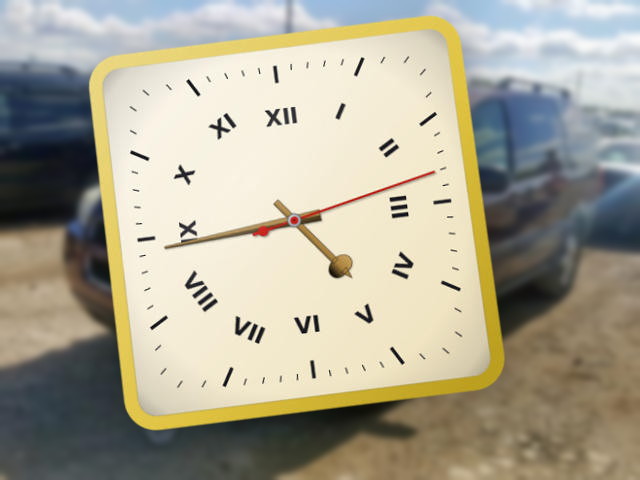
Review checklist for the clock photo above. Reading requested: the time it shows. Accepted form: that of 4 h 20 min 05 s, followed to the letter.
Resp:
4 h 44 min 13 s
